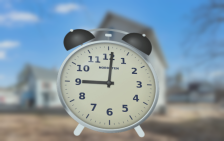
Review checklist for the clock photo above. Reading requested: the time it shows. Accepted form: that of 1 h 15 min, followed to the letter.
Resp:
9 h 01 min
